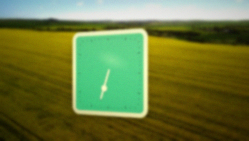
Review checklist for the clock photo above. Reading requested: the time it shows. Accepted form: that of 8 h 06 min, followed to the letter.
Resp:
6 h 33 min
